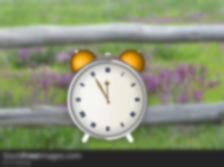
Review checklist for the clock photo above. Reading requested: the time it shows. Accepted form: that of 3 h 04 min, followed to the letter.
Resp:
11 h 55 min
